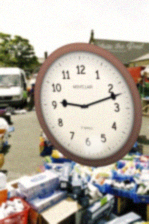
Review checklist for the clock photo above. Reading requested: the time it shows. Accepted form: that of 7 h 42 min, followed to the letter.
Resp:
9 h 12 min
